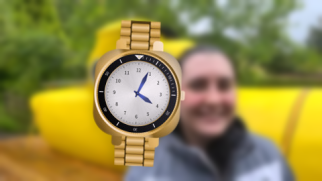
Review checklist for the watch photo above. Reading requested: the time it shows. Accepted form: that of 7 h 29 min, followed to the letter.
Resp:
4 h 04 min
